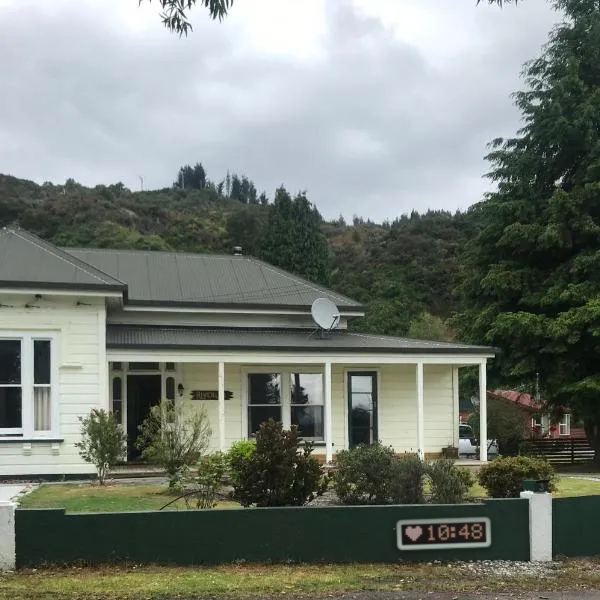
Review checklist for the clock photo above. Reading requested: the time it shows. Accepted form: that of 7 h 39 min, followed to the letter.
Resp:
10 h 48 min
